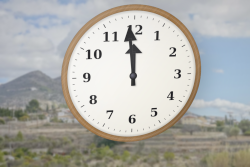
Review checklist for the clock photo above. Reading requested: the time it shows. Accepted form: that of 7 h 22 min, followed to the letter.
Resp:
11 h 59 min
